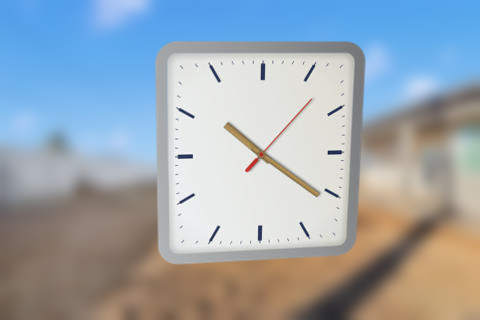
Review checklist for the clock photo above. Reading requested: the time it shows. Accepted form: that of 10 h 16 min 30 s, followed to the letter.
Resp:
10 h 21 min 07 s
